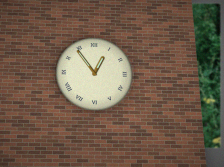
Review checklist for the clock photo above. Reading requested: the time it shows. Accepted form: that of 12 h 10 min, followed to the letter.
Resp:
12 h 54 min
